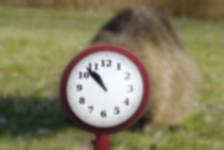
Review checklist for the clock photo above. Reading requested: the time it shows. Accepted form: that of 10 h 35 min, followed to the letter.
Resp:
10 h 53 min
